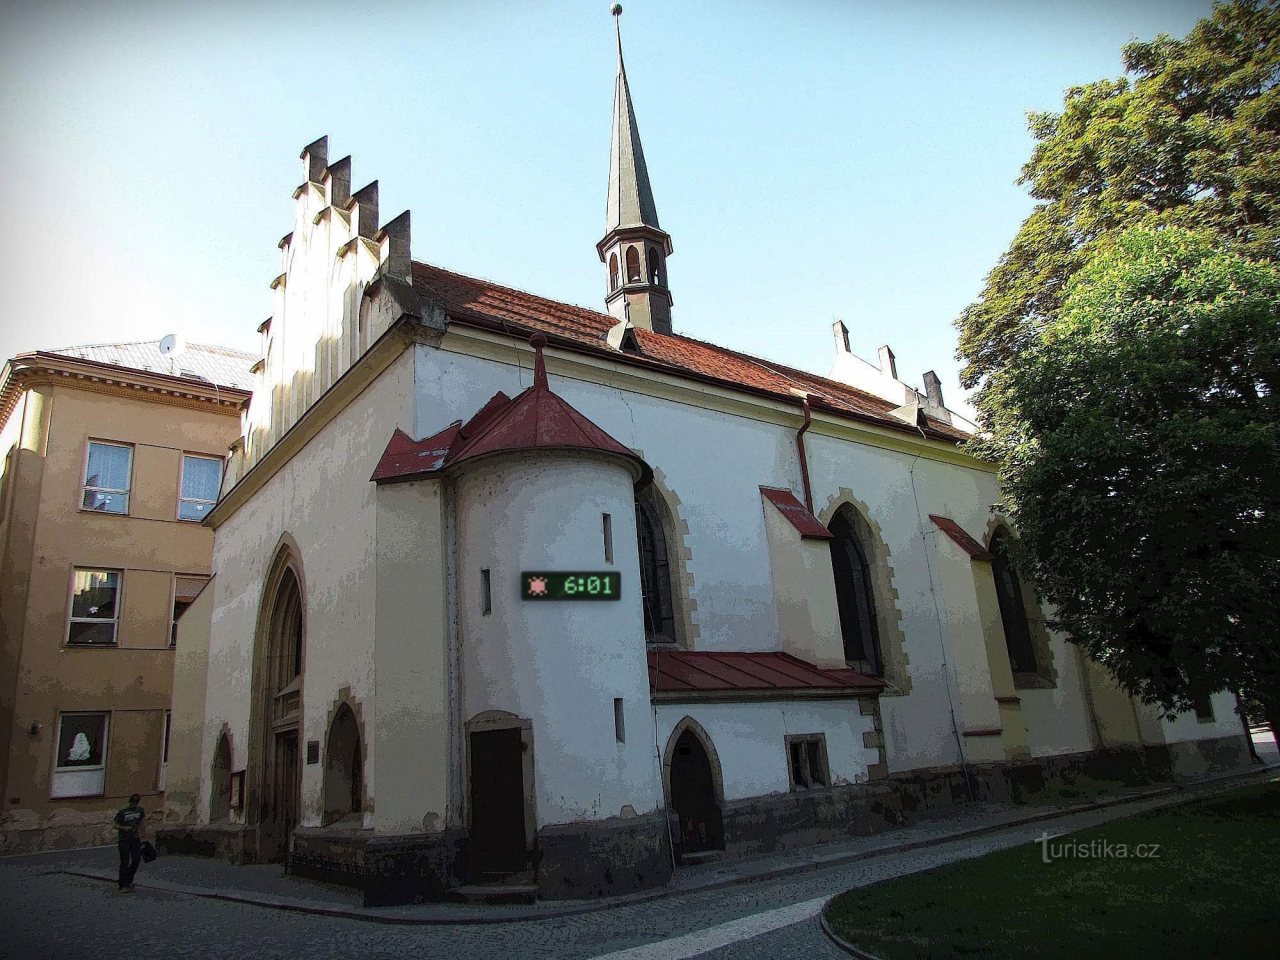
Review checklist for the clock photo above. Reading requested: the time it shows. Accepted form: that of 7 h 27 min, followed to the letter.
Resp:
6 h 01 min
